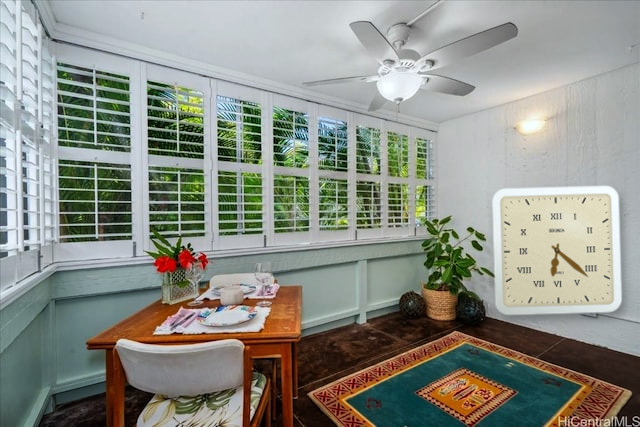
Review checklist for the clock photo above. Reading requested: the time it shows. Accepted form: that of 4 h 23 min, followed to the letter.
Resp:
6 h 22 min
